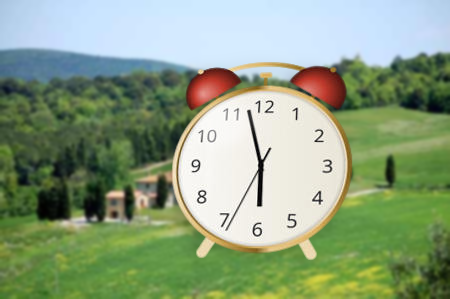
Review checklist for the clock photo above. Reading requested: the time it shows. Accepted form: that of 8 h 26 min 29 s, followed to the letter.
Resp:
5 h 57 min 34 s
